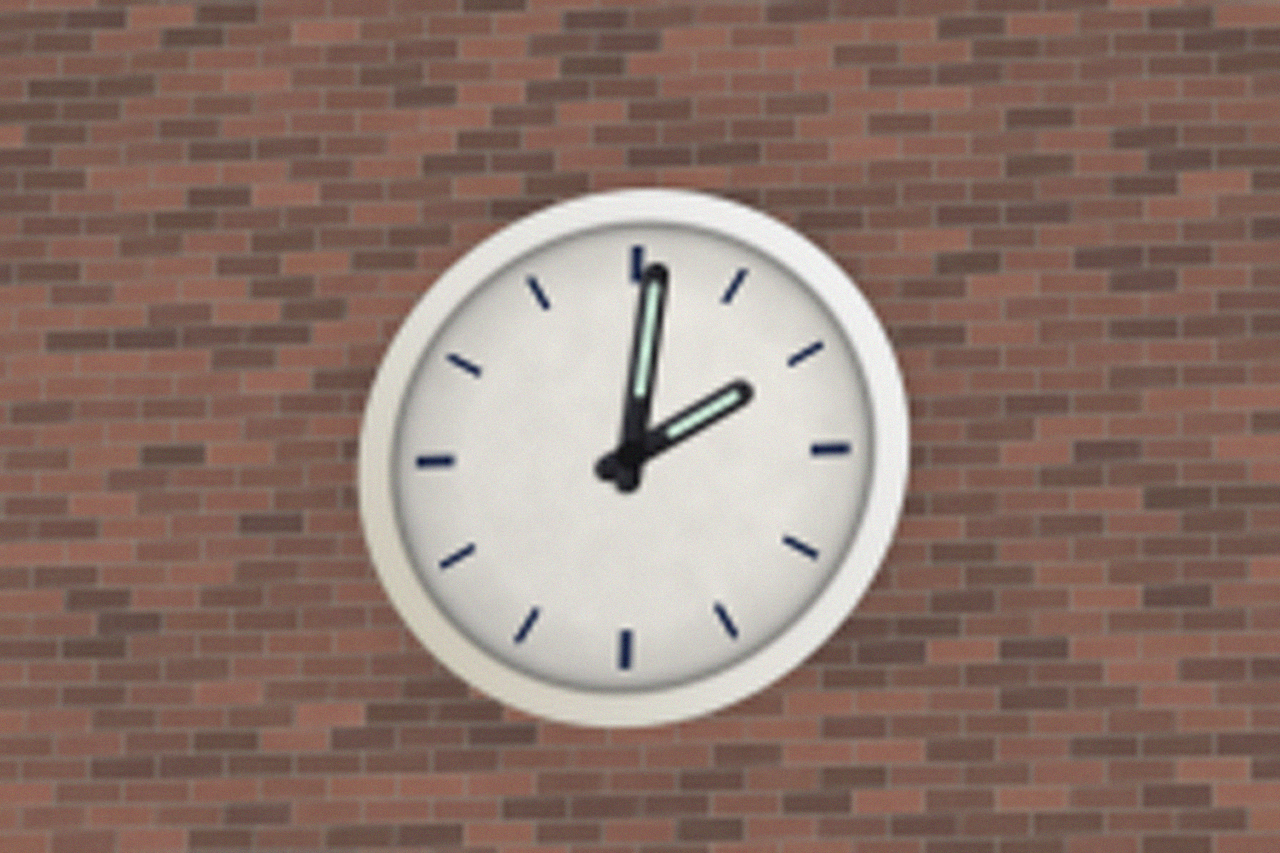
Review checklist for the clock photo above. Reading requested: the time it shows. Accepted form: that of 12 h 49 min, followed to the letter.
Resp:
2 h 01 min
